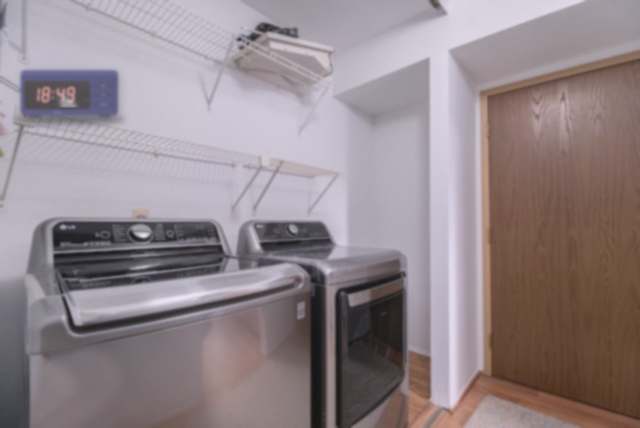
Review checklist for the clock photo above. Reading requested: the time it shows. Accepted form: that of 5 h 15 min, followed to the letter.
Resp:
18 h 49 min
